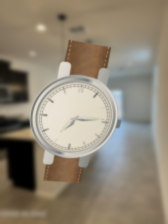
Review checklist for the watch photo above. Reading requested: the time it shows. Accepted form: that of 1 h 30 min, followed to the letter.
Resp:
7 h 14 min
